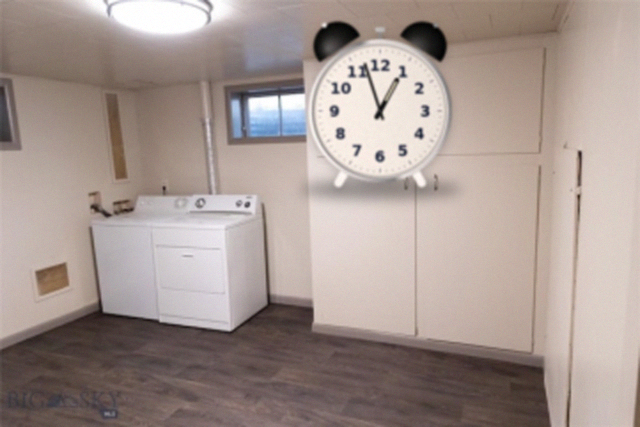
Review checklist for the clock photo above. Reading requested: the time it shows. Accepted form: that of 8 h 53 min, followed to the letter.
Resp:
12 h 57 min
